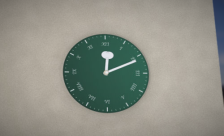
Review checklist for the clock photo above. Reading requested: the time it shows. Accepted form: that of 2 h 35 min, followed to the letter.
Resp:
12 h 11 min
